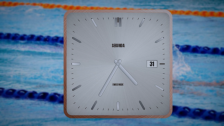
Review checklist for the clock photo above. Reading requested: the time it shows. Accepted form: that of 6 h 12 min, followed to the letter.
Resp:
4 h 35 min
